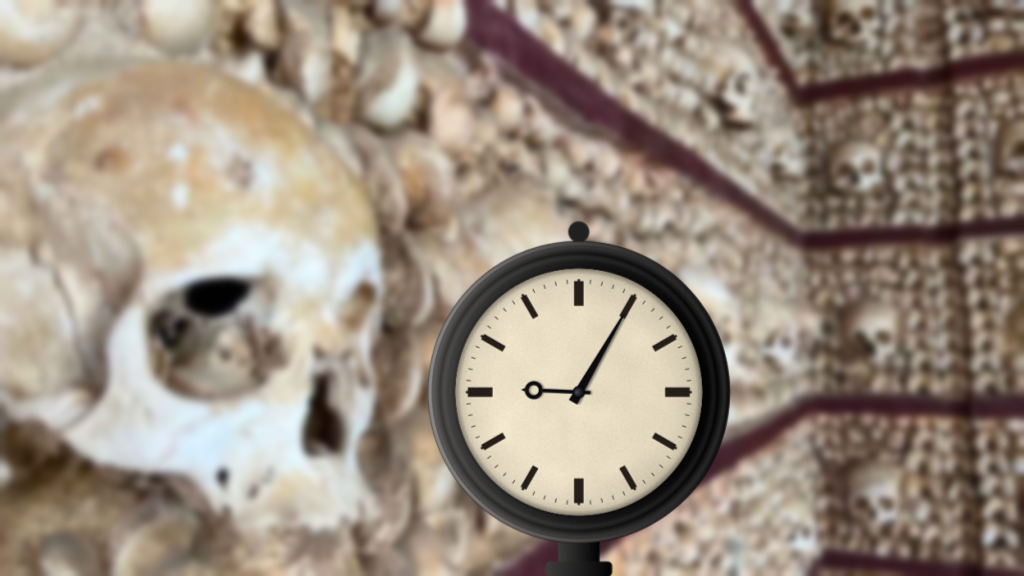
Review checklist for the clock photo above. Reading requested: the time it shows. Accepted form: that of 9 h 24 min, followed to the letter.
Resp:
9 h 05 min
